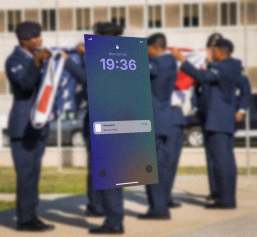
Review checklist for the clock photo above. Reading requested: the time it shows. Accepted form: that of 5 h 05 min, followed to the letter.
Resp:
19 h 36 min
